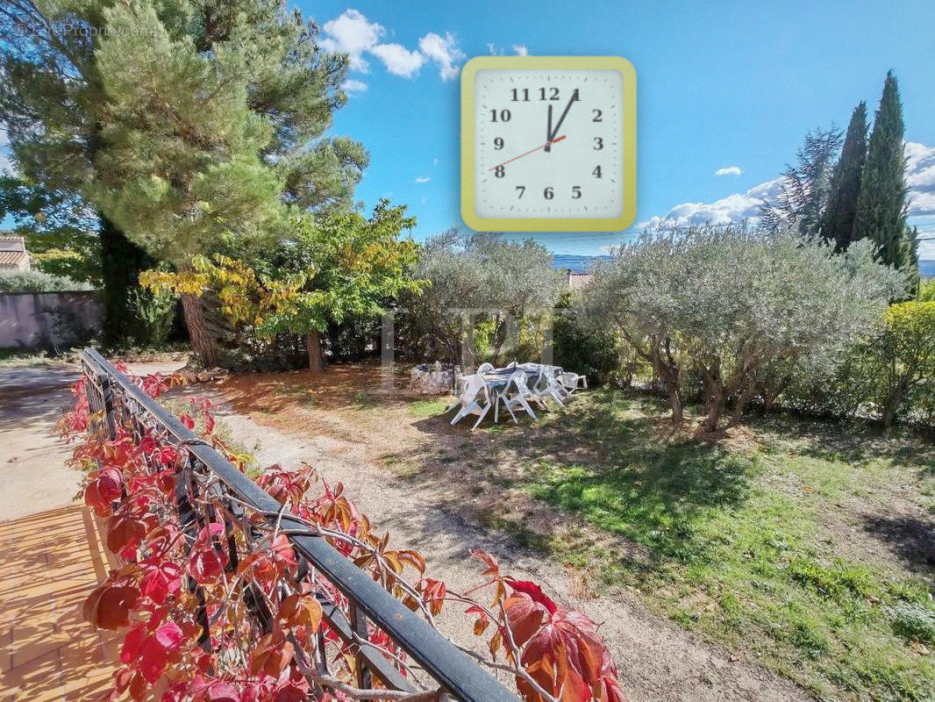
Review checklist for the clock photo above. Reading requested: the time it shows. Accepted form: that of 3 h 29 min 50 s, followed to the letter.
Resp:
12 h 04 min 41 s
